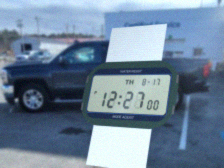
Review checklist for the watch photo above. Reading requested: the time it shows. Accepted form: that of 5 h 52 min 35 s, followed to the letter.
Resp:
12 h 27 min 00 s
